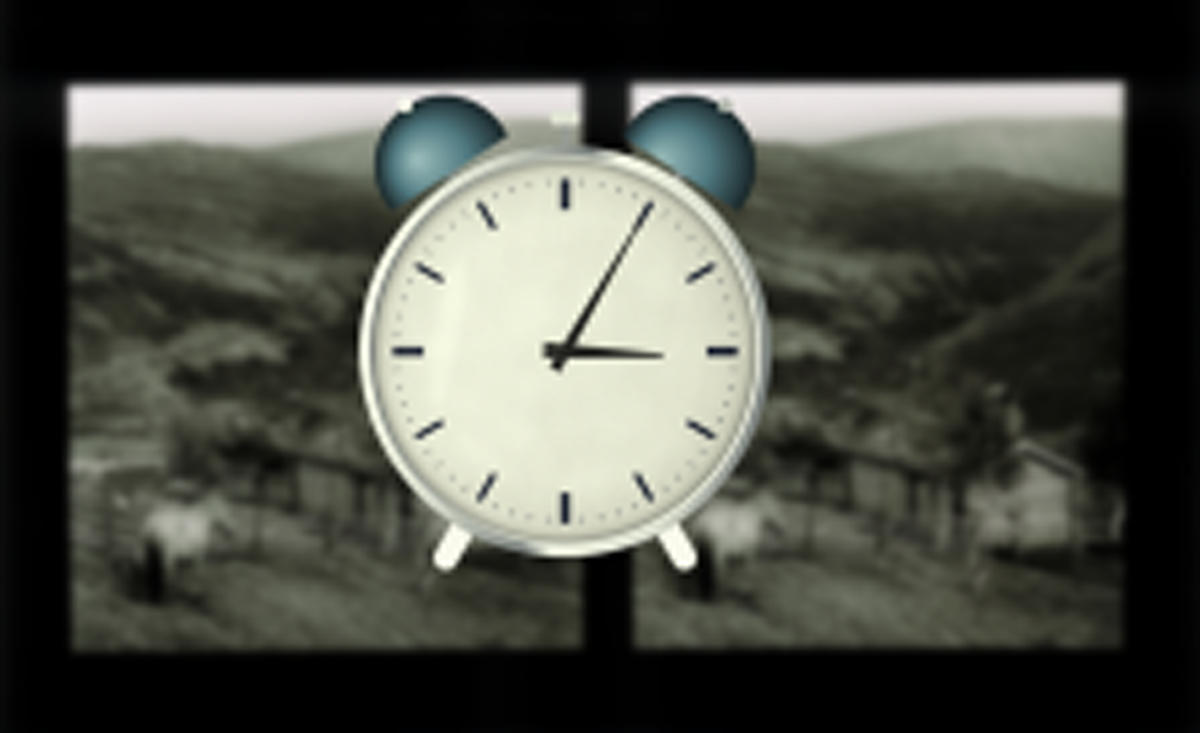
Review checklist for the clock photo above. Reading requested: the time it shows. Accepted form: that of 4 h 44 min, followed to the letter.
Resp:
3 h 05 min
